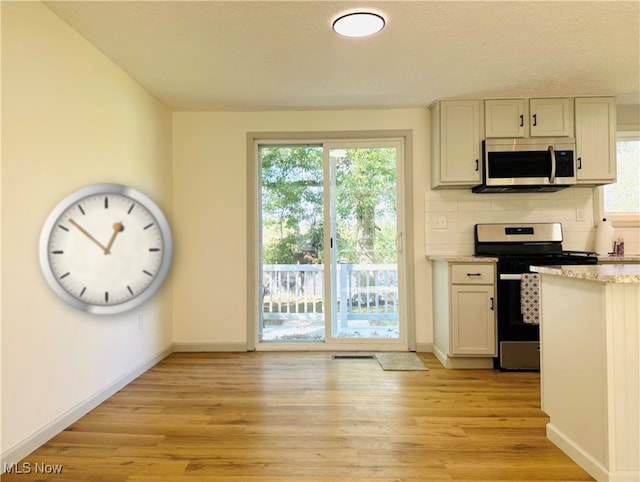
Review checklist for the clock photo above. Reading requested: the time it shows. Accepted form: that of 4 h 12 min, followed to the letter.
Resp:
12 h 52 min
